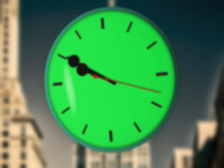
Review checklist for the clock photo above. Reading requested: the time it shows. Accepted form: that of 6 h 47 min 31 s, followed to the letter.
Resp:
9 h 50 min 18 s
